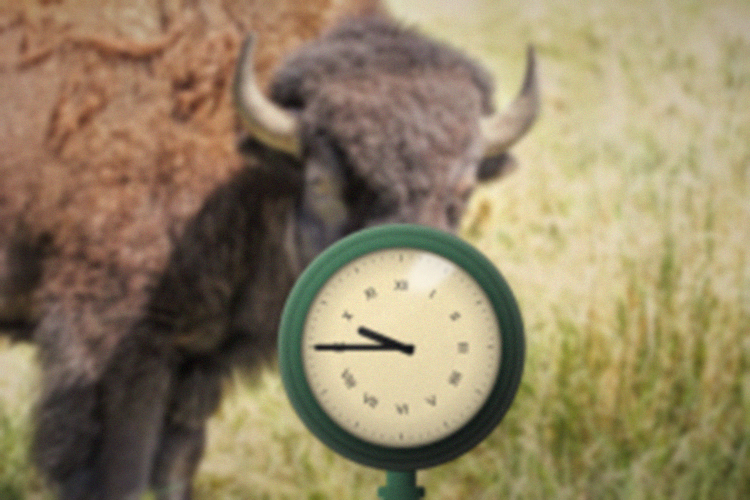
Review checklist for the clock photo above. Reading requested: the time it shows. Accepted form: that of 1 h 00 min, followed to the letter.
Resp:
9 h 45 min
